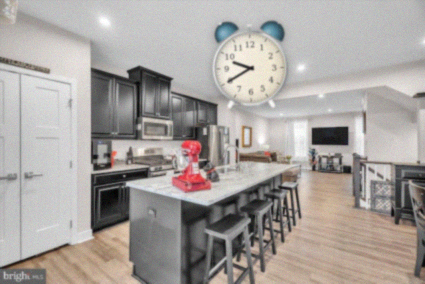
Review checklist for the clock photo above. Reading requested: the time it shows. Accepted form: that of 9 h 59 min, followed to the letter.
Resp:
9 h 40 min
